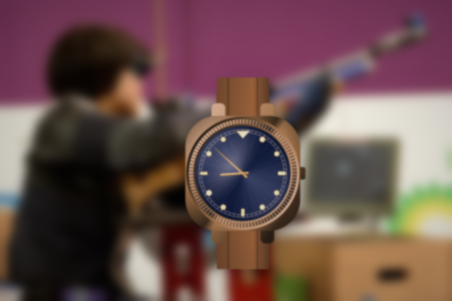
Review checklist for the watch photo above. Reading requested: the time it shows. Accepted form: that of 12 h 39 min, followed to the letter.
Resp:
8 h 52 min
